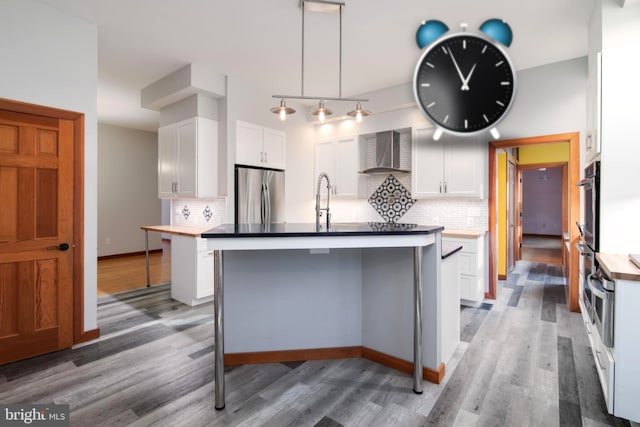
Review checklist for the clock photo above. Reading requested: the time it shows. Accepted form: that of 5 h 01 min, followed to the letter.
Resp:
12 h 56 min
